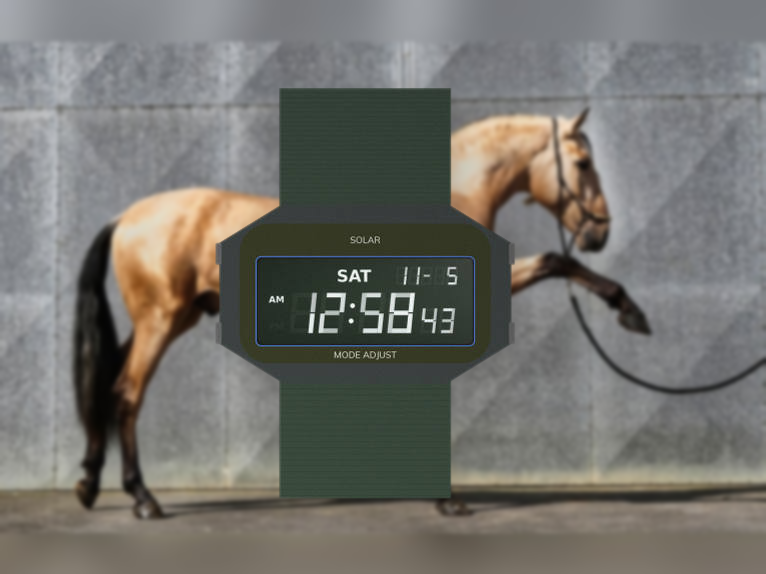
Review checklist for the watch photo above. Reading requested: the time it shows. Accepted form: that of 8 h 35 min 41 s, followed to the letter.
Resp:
12 h 58 min 43 s
